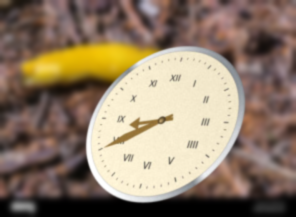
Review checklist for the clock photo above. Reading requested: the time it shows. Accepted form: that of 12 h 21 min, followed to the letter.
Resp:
8 h 40 min
